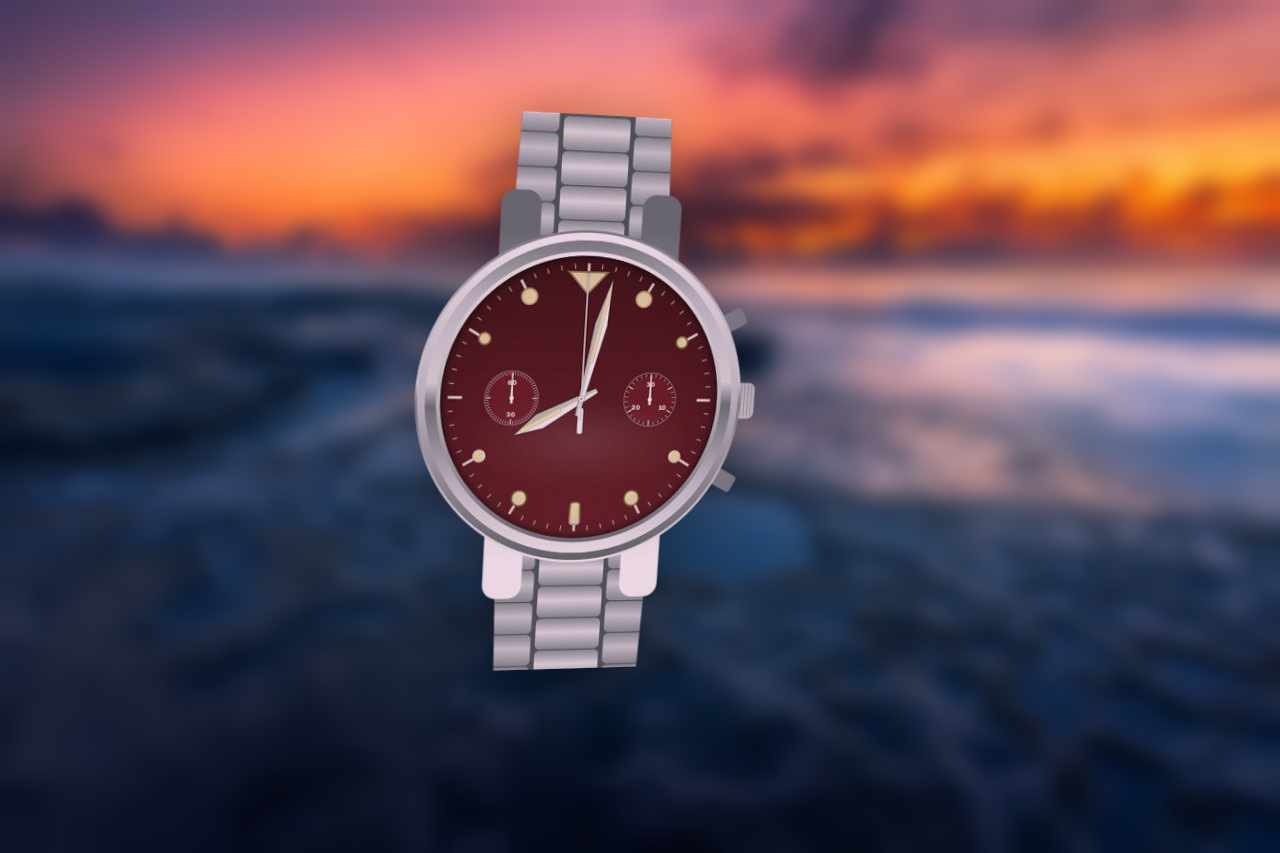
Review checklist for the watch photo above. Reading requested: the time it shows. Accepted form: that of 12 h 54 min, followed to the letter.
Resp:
8 h 02 min
